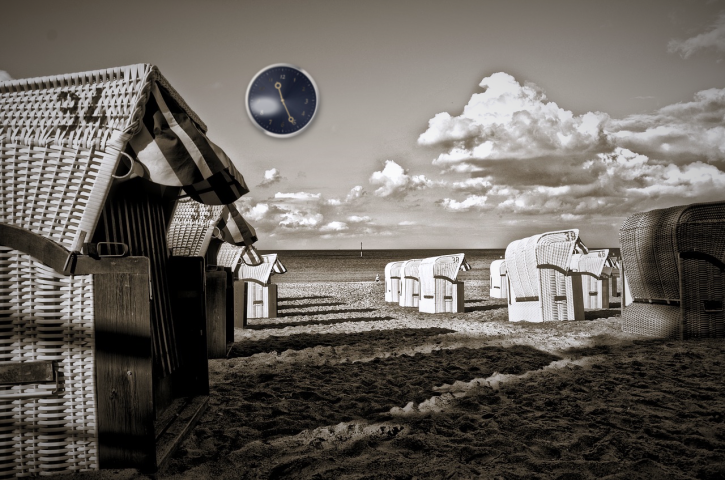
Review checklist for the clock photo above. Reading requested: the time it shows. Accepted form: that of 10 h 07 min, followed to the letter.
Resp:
11 h 26 min
